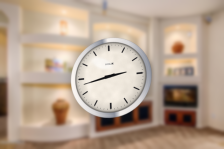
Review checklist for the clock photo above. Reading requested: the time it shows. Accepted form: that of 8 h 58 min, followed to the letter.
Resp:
2 h 43 min
